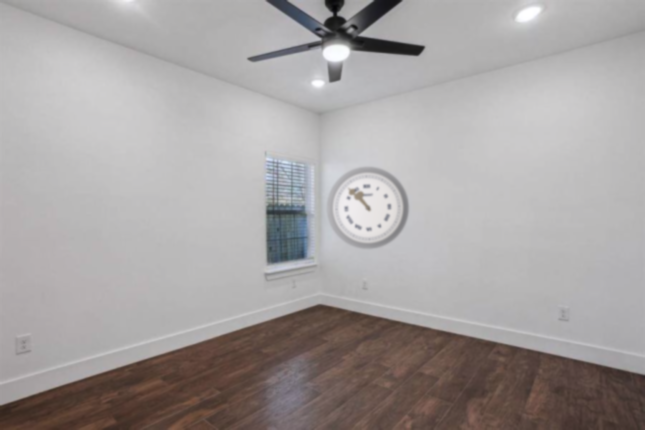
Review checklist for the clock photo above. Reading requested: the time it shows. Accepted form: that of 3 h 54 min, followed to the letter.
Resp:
10 h 53 min
